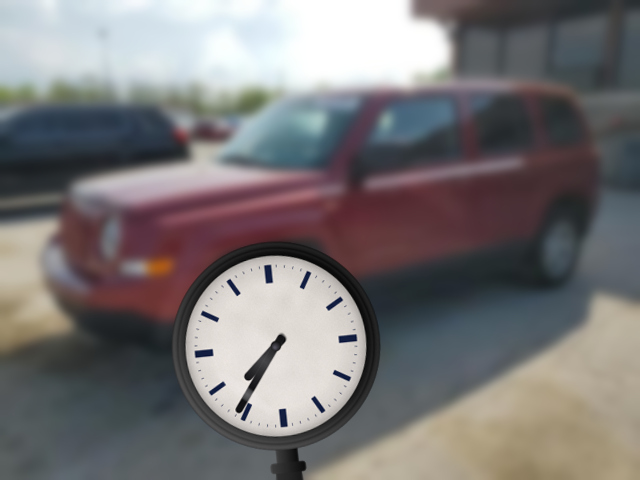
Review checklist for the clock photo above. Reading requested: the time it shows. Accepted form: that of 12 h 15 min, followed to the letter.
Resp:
7 h 36 min
